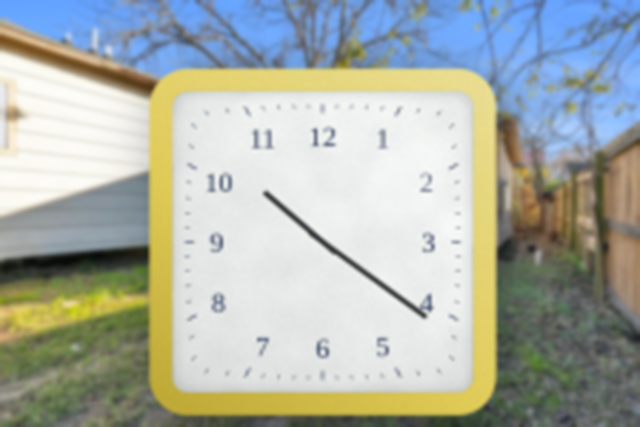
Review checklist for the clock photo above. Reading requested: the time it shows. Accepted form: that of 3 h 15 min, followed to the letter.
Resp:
10 h 21 min
